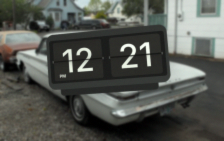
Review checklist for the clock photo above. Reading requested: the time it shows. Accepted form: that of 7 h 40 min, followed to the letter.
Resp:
12 h 21 min
